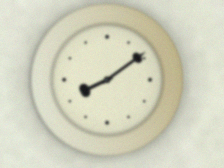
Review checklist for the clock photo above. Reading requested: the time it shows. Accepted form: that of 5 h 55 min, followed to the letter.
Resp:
8 h 09 min
